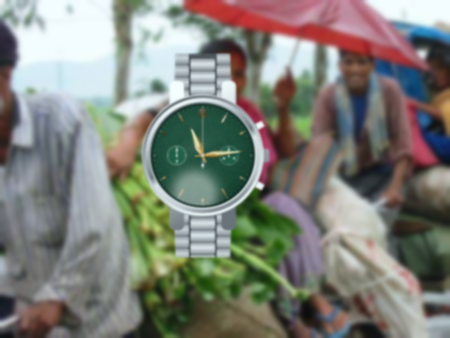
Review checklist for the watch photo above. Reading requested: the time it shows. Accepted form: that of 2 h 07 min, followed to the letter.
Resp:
11 h 14 min
